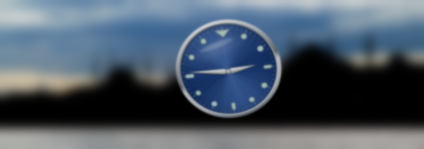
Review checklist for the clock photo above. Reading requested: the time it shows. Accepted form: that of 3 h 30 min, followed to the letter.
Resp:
2 h 46 min
